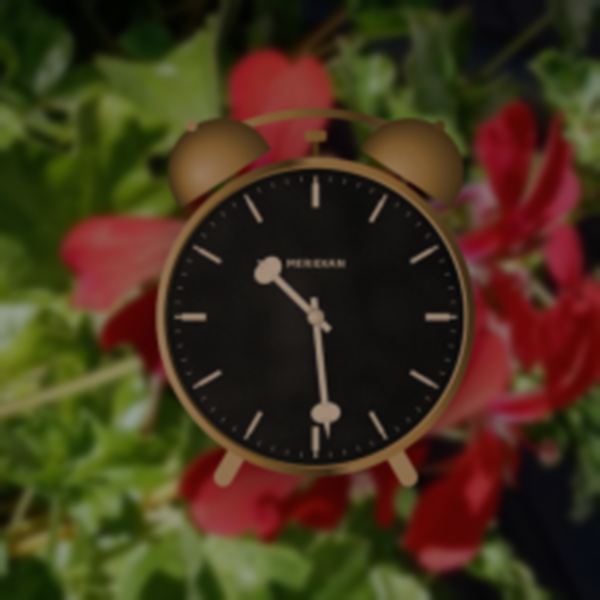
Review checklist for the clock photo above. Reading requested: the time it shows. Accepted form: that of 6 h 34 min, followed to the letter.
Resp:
10 h 29 min
